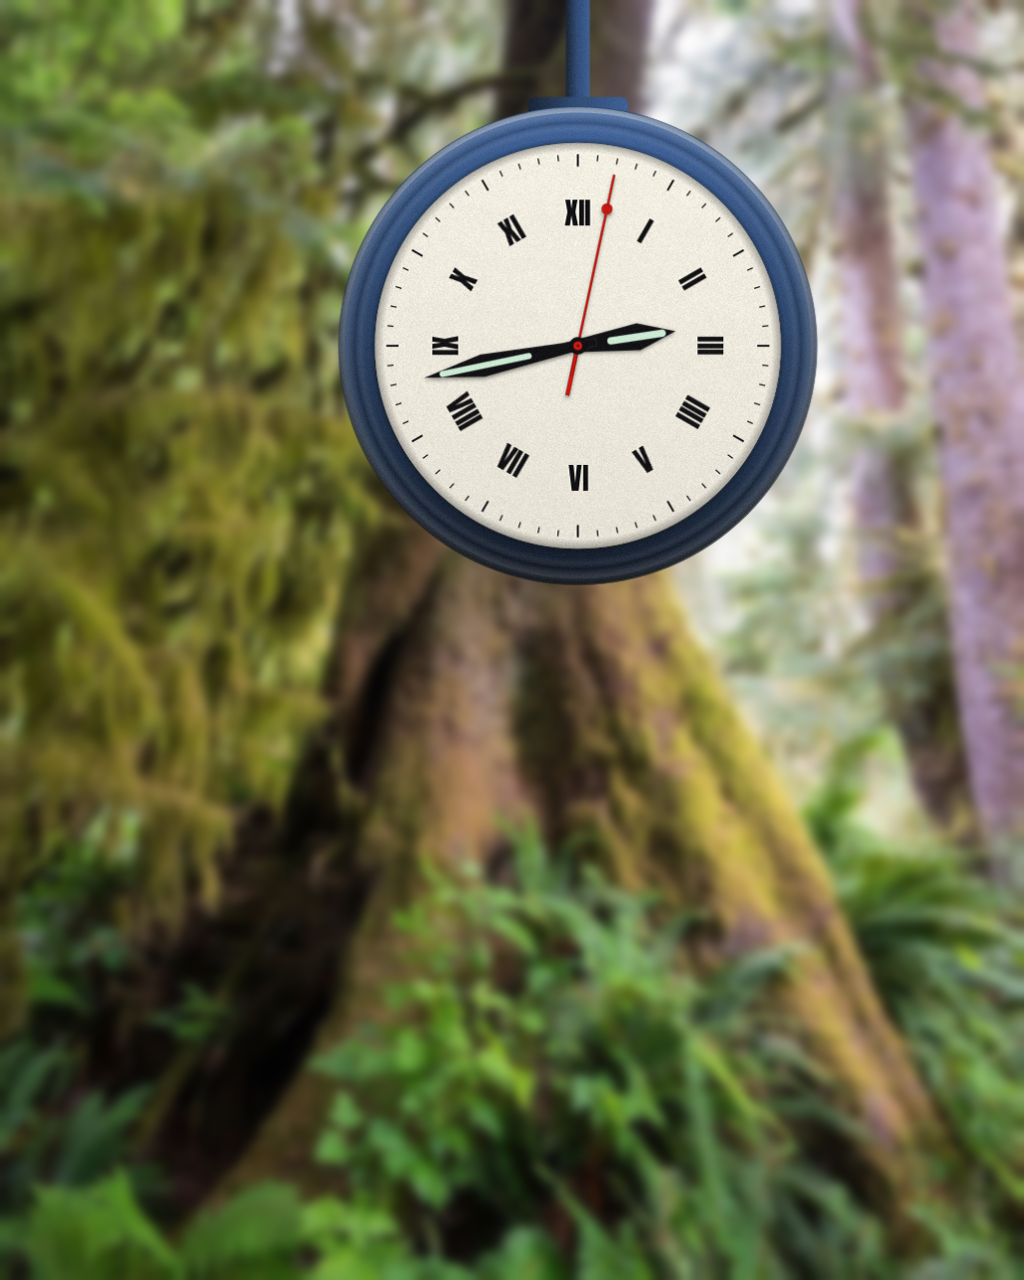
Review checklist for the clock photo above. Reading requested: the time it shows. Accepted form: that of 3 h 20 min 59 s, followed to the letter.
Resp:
2 h 43 min 02 s
